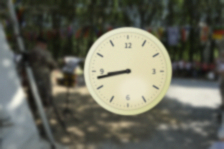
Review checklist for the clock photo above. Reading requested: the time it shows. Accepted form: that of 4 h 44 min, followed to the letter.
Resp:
8 h 43 min
